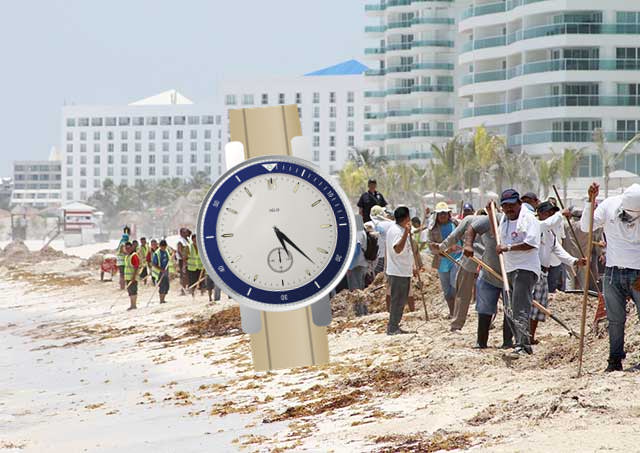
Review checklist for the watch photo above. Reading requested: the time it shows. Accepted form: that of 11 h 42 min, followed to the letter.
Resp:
5 h 23 min
